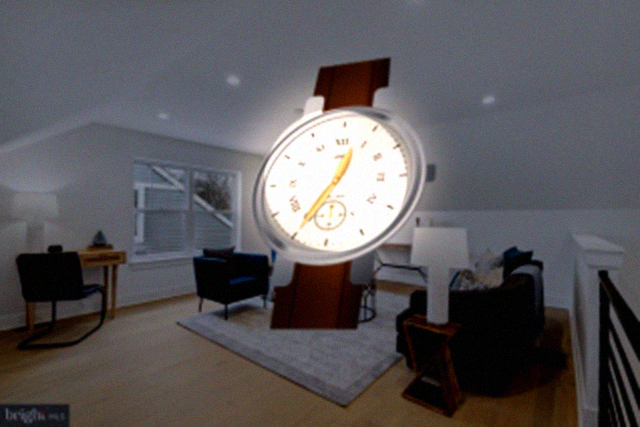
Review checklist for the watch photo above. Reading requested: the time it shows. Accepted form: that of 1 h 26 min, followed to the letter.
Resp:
12 h 35 min
